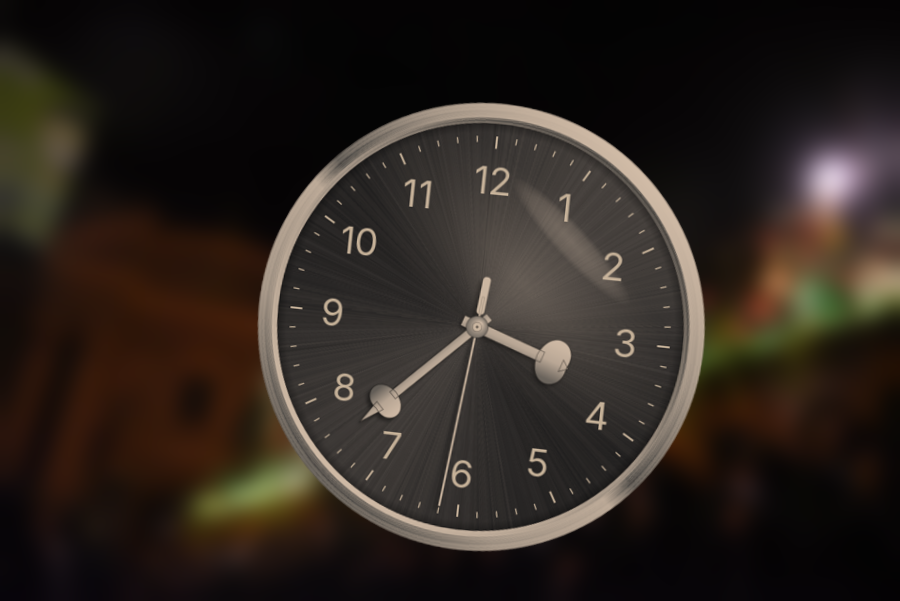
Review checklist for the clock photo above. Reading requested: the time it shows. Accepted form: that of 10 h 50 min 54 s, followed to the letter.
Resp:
3 h 37 min 31 s
